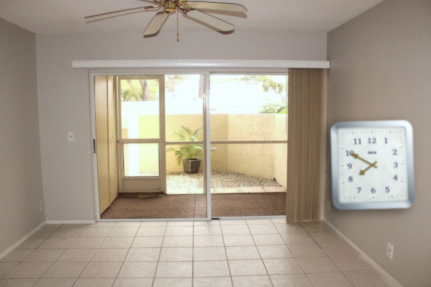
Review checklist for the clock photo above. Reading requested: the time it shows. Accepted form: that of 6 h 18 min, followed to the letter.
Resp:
7 h 50 min
